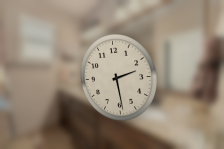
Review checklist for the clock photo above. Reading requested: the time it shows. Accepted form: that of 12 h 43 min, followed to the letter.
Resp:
2 h 29 min
